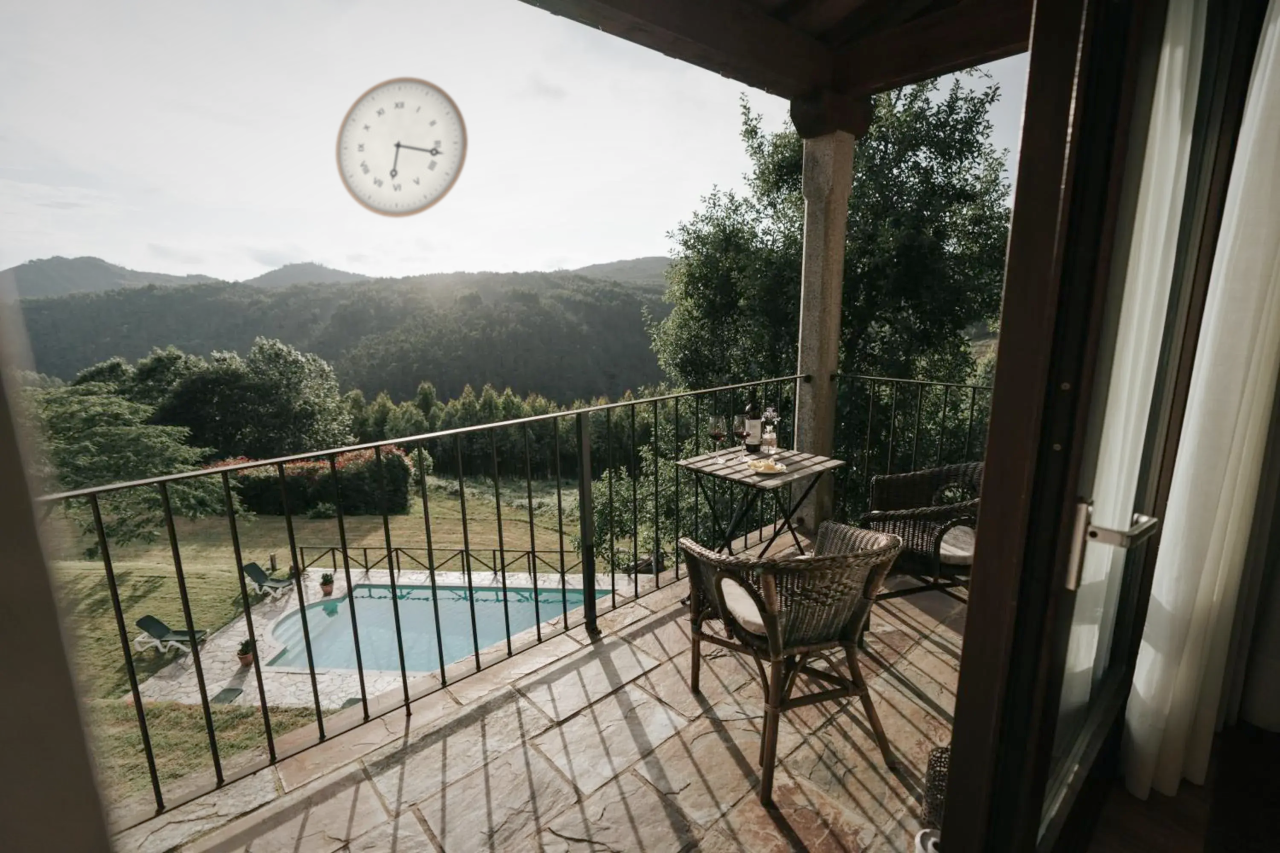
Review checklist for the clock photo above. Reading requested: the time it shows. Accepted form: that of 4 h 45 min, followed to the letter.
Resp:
6 h 17 min
